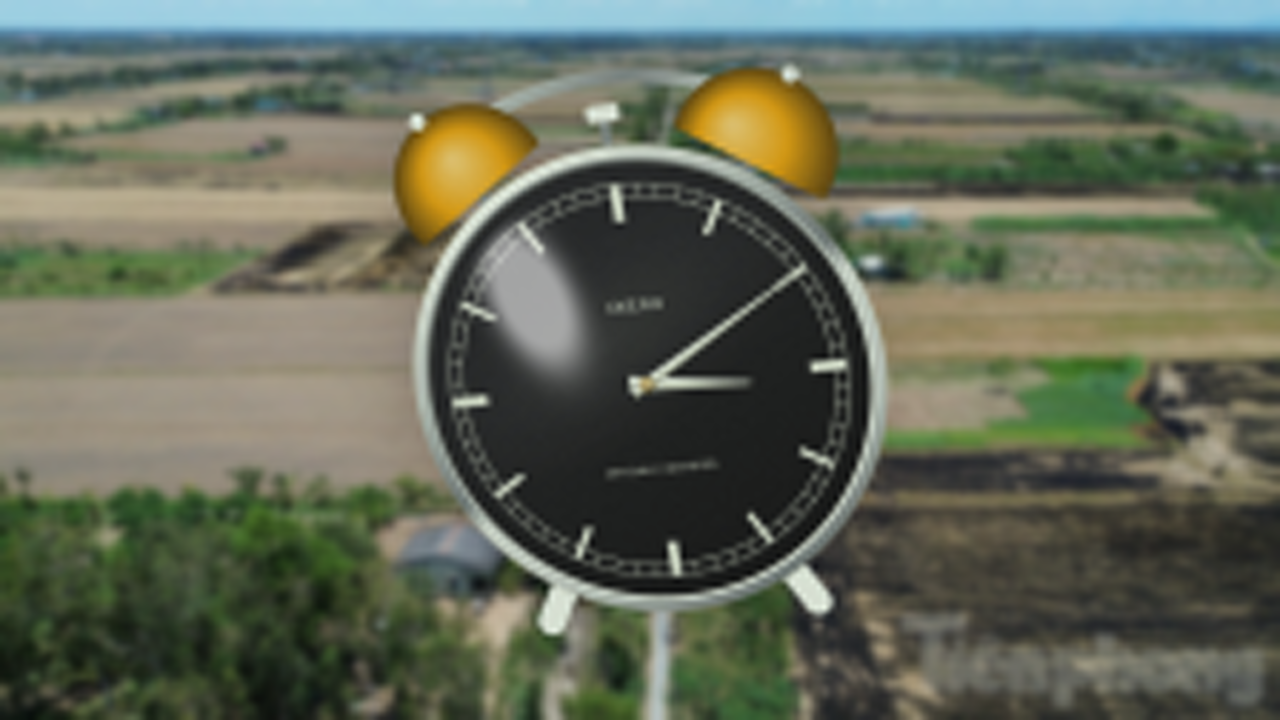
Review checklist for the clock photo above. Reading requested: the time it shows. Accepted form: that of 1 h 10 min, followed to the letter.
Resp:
3 h 10 min
